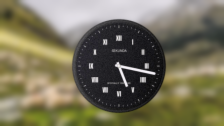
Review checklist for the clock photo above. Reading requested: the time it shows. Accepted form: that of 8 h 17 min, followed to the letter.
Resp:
5 h 17 min
